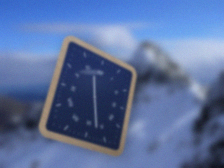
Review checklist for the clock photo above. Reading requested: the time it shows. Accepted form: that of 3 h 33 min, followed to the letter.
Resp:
11 h 27 min
